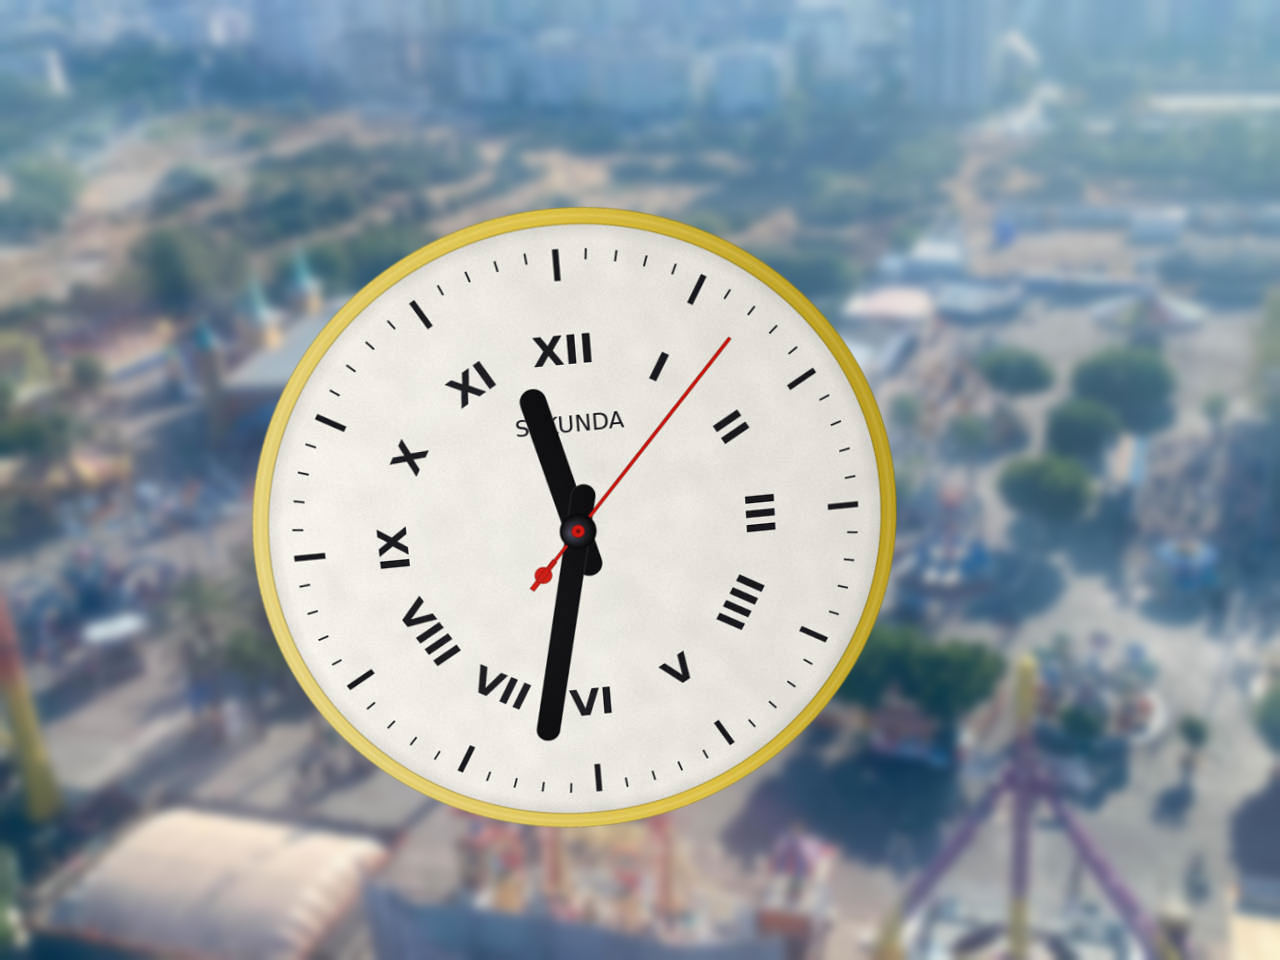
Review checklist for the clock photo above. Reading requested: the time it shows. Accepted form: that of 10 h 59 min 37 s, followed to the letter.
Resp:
11 h 32 min 07 s
